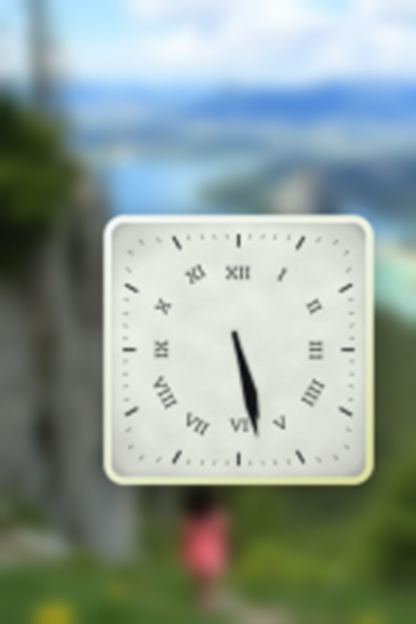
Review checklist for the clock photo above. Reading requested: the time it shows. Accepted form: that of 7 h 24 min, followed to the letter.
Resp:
5 h 28 min
